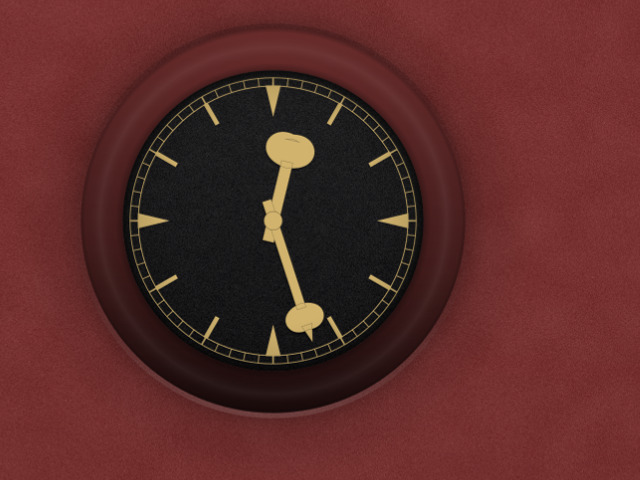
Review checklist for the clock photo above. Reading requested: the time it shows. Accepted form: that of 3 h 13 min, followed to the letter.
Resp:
12 h 27 min
